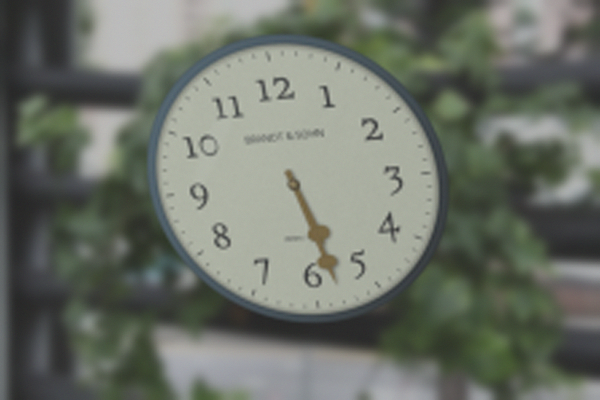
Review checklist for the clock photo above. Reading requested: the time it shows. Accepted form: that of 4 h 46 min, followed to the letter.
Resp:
5 h 28 min
